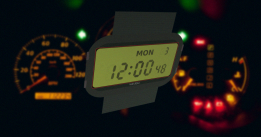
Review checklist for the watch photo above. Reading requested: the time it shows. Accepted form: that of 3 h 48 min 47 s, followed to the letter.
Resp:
12 h 00 min 48 s
